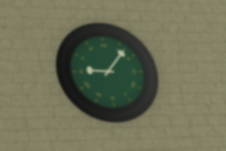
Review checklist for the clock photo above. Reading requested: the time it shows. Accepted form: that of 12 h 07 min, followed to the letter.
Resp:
9 h 07 min
